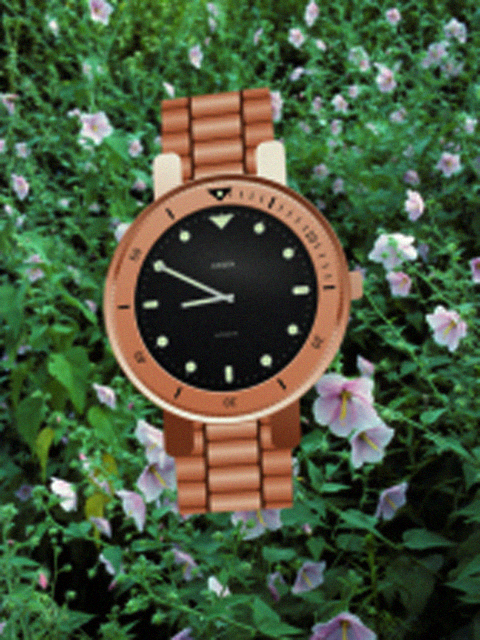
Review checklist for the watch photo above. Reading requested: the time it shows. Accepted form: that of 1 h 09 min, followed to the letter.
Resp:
8 h 50 min
